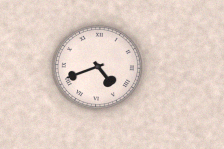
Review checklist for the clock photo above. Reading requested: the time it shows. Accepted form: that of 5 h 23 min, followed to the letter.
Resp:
4 h 41 min
